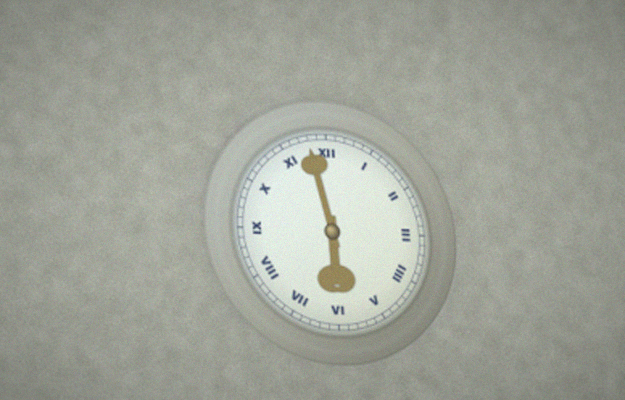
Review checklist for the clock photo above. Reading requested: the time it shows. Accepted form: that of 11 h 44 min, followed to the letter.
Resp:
5 h 58 min
